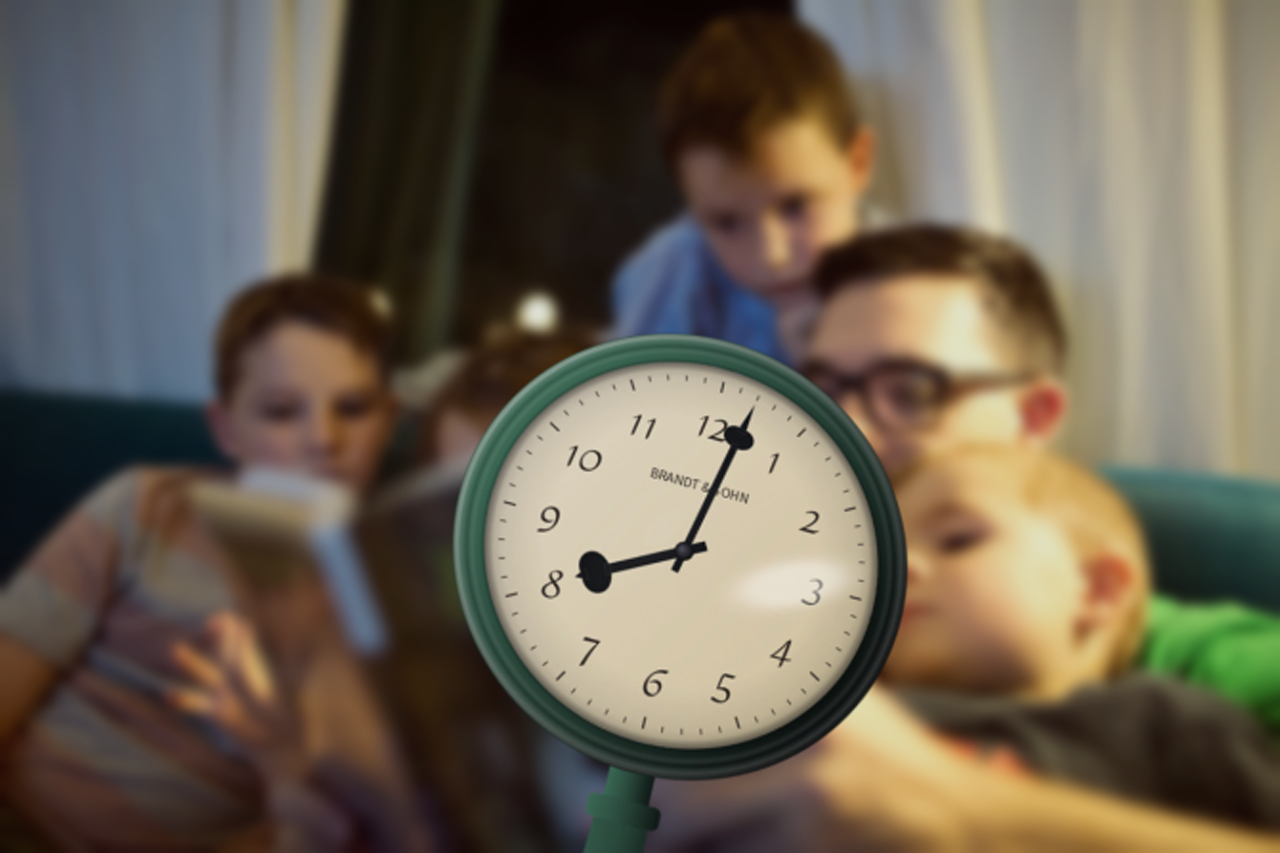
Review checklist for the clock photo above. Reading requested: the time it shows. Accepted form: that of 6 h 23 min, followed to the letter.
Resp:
8 h 02 min
